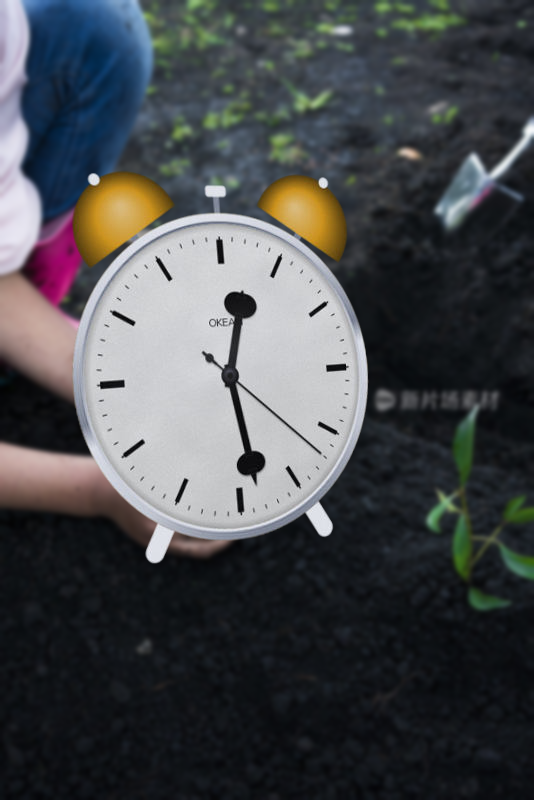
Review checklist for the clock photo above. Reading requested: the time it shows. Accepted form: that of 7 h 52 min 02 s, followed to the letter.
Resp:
12 h 28 min 22 s
